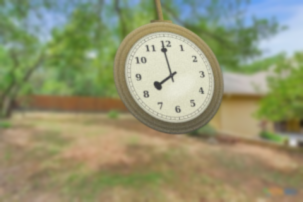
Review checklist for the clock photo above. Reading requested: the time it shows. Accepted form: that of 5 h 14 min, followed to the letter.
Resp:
7 h 59 min
